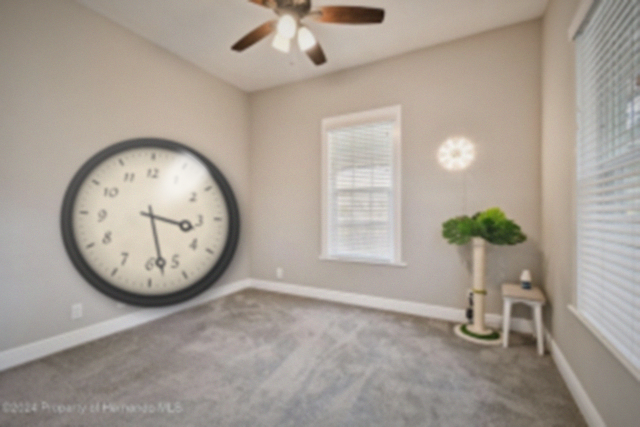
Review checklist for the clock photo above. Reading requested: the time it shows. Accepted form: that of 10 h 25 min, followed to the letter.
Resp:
3 h 28 min
